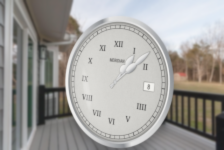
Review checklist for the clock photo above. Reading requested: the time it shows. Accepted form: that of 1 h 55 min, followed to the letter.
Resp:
1 h 08 min
